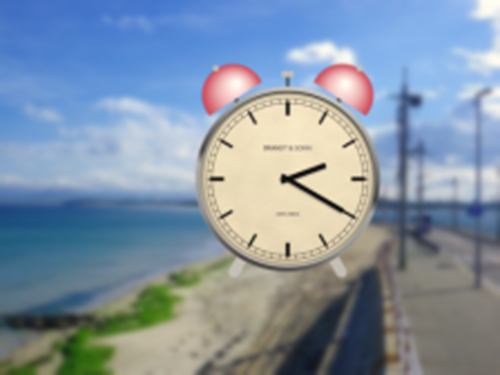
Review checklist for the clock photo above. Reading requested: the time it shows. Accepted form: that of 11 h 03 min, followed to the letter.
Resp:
2 h 20 min
